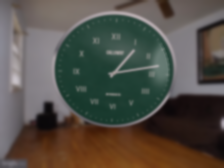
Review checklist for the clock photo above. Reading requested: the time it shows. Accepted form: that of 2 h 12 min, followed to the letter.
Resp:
1 h 13 min
